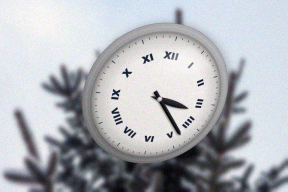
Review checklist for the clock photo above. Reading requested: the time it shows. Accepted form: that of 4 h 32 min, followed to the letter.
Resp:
3 h 23 min
